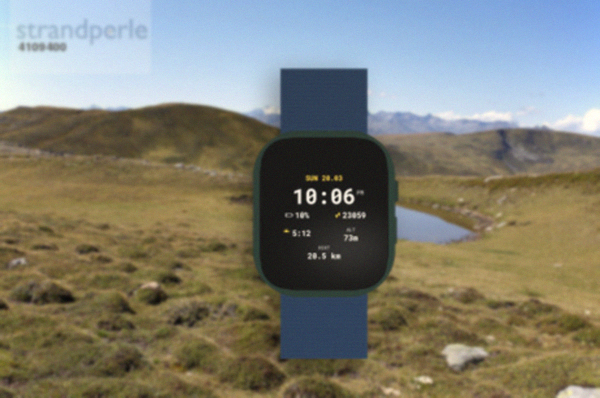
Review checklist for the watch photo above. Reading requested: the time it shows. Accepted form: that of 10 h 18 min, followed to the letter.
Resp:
10 h 06 min
